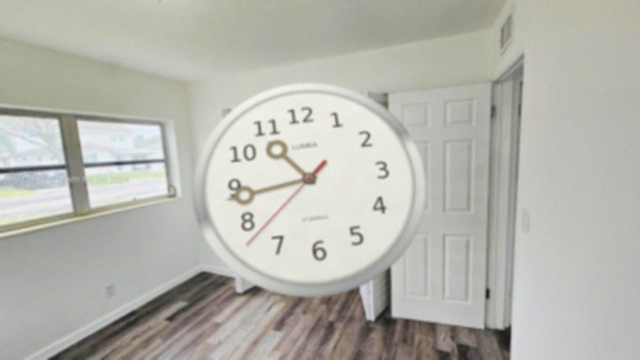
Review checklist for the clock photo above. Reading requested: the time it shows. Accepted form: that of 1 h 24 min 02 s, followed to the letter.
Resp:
10 h 43 min 38 s
